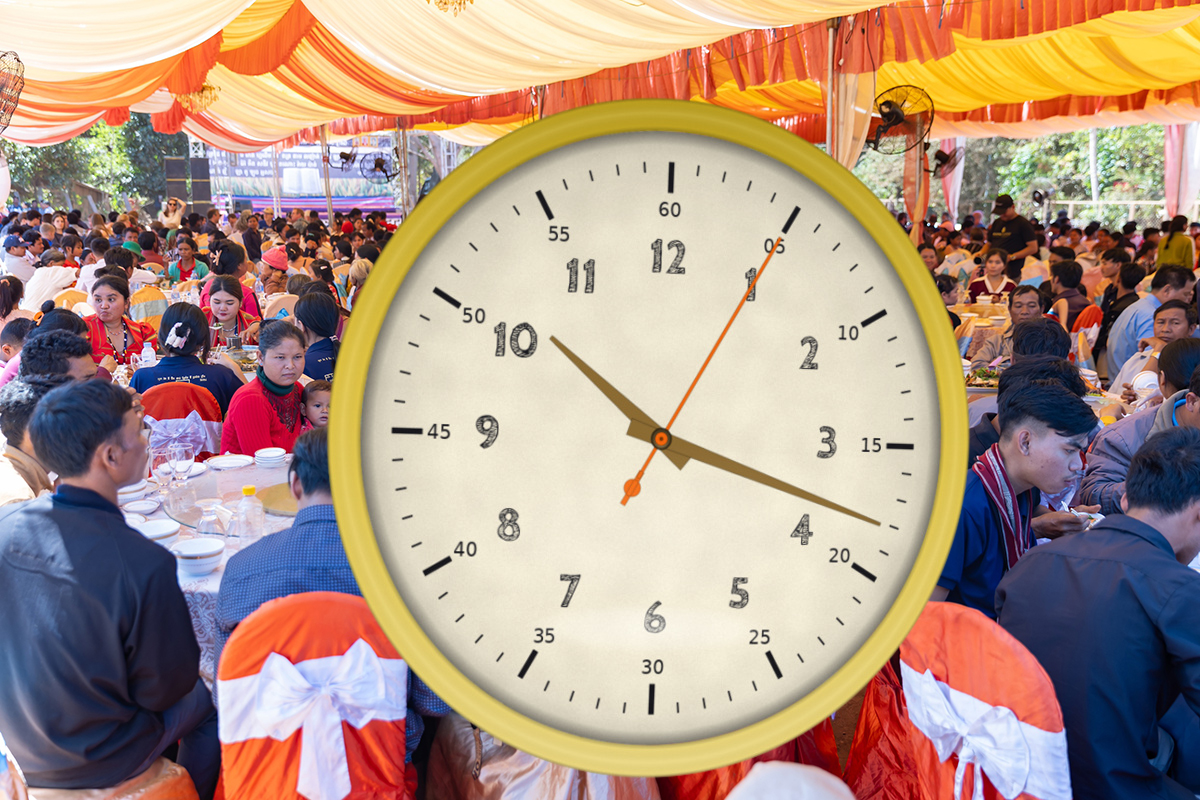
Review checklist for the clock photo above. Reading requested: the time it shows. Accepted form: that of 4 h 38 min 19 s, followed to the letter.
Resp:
10 h 18 min 05 s
